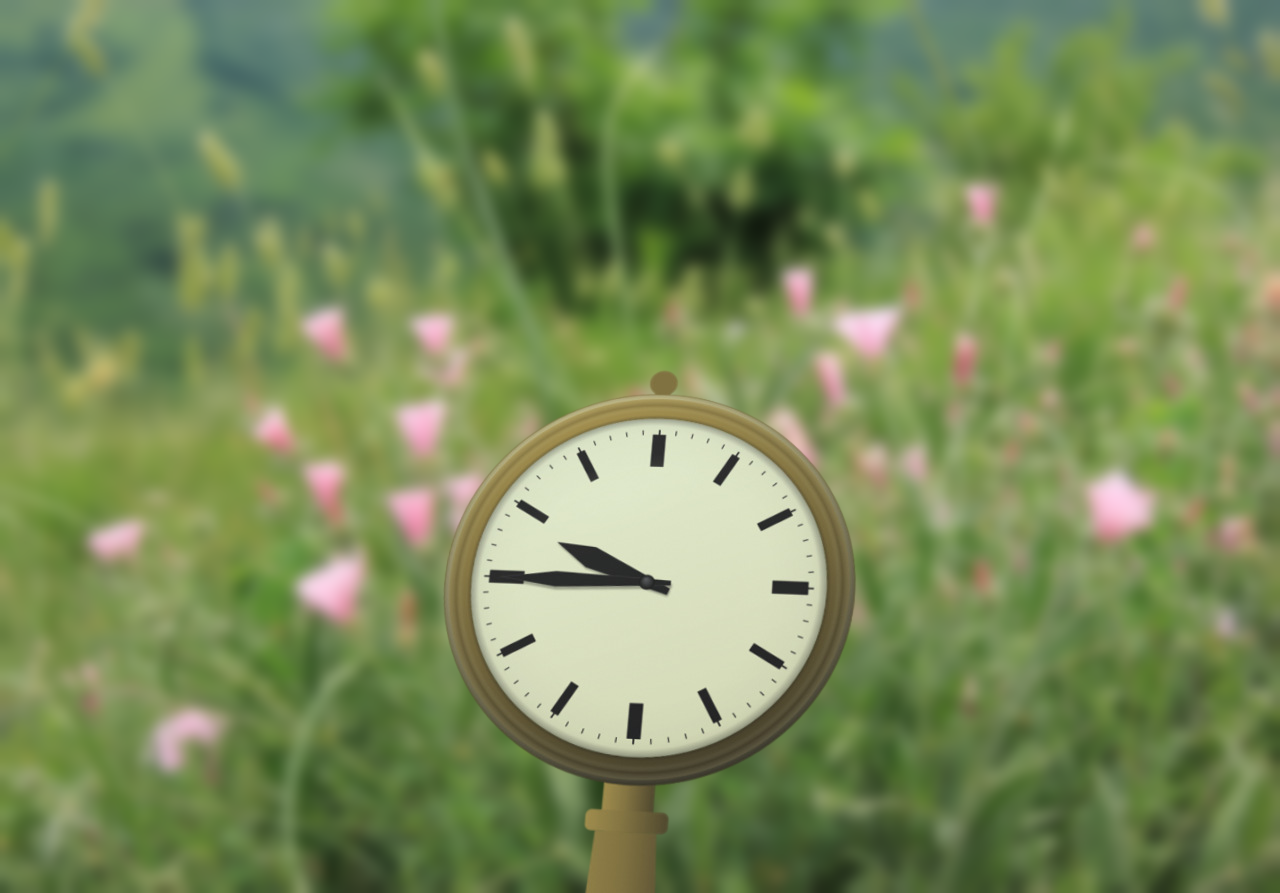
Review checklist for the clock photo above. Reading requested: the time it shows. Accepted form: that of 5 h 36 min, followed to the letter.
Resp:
9 h 45 min
